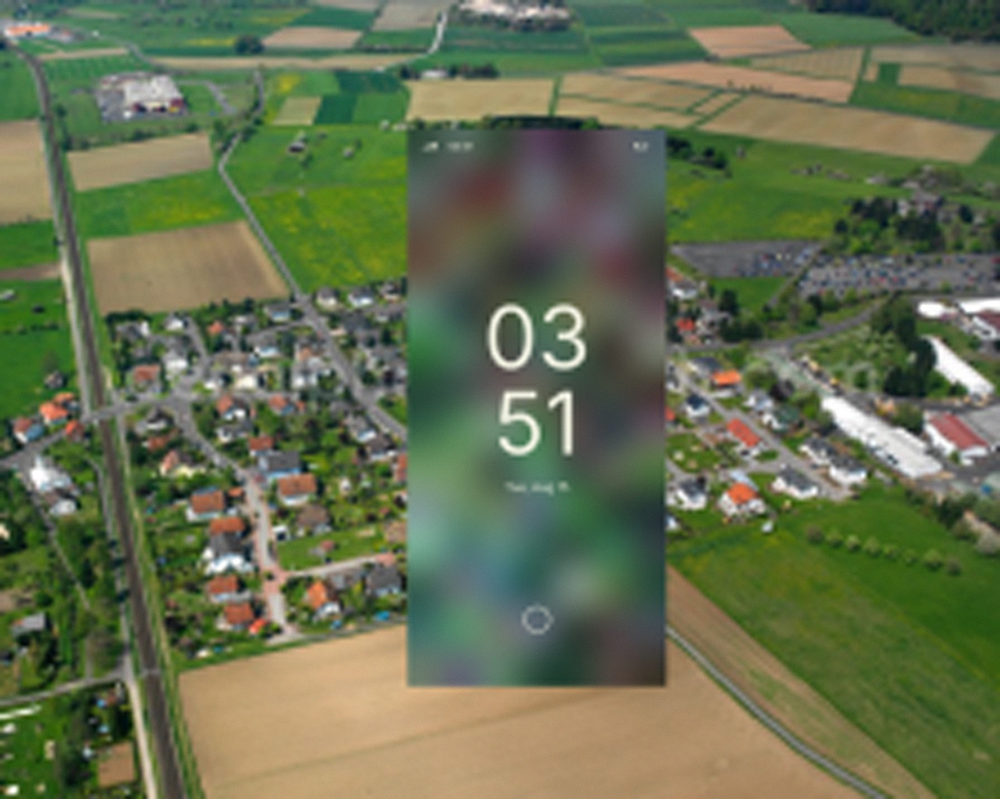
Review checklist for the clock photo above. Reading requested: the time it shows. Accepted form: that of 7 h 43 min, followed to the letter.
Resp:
3 h 51 min
